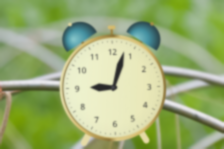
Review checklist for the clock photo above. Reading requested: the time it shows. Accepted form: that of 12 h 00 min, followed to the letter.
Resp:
9 h 03 min
